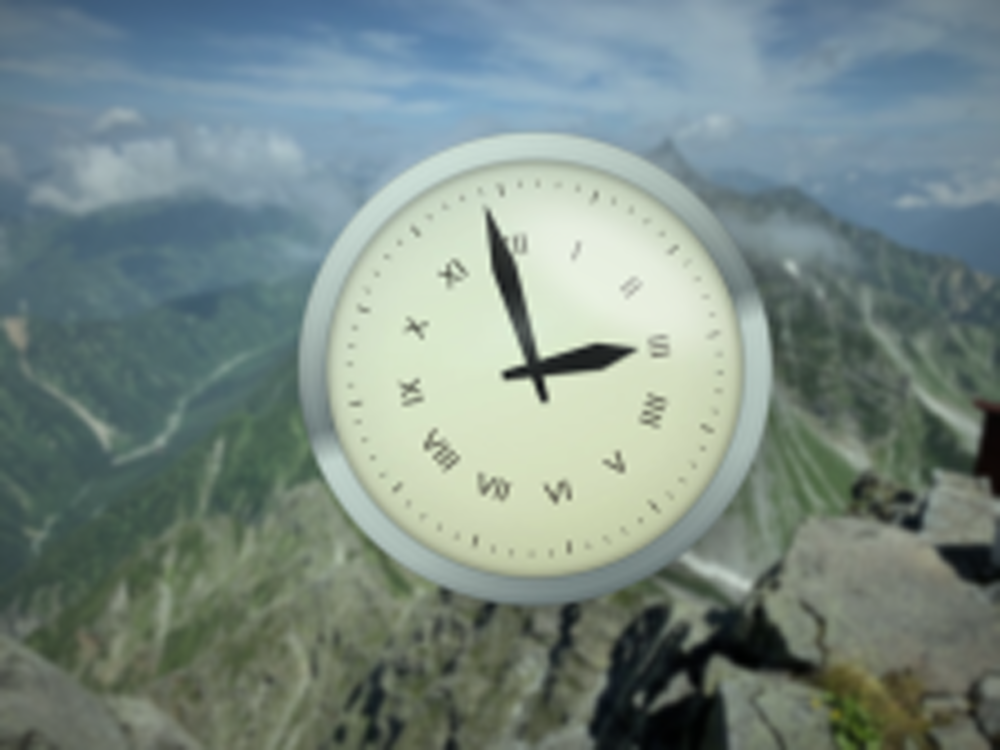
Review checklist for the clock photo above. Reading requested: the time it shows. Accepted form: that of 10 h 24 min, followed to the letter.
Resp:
2 h 59 min
